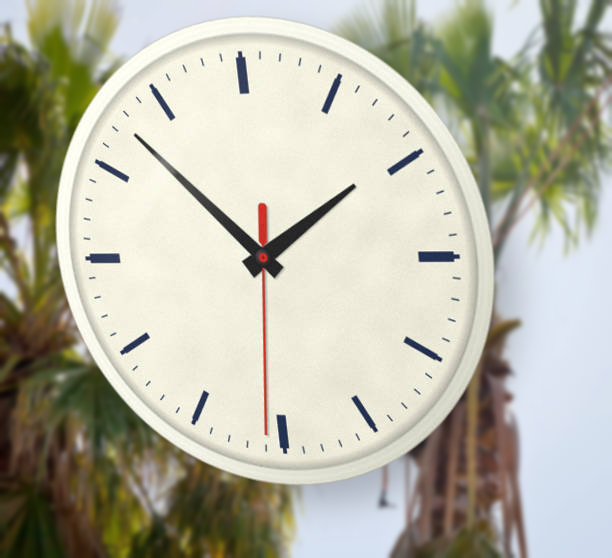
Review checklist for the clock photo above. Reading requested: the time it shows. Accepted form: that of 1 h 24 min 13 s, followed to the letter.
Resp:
1 h 52 min 31 s
